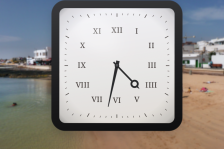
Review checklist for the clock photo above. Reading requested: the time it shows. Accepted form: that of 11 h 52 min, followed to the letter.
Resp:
4 h 32 min
